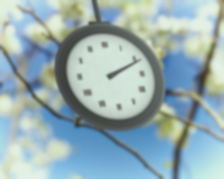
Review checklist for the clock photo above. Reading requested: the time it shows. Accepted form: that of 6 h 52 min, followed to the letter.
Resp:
2 h 11 min
